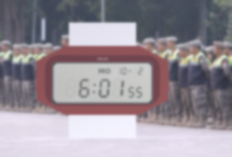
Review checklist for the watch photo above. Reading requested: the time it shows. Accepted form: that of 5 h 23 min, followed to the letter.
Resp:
6 h 01 min
